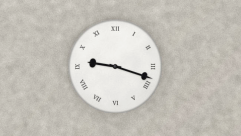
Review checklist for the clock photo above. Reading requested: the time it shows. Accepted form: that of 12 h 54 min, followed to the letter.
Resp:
9 h 18 min
